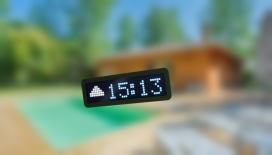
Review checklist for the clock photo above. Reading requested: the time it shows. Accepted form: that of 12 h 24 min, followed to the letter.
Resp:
15 h 13 min
